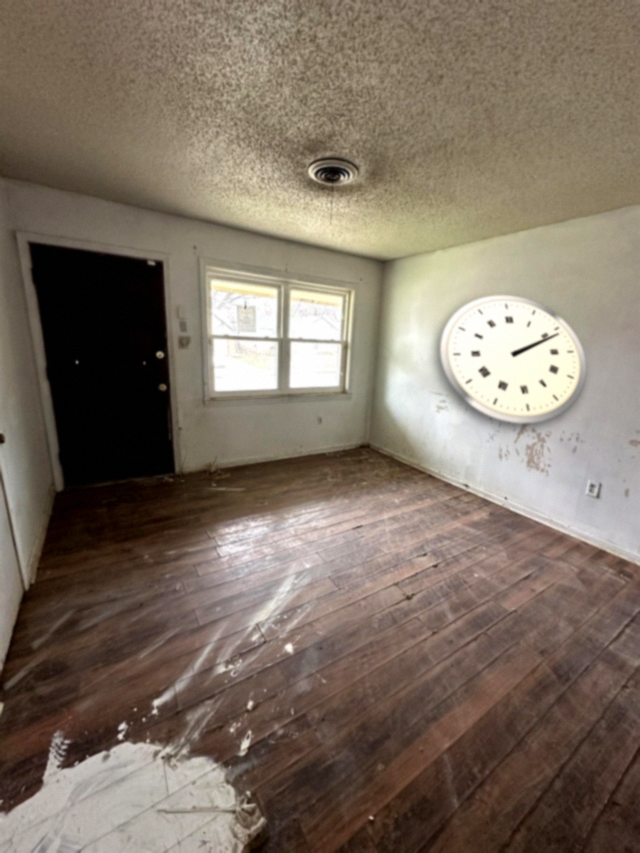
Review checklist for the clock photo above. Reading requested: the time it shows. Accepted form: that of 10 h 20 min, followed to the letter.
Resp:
2 h 11 min
